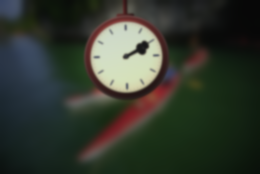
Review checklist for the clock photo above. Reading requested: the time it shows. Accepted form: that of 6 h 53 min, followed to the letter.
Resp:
2 h 10 min
